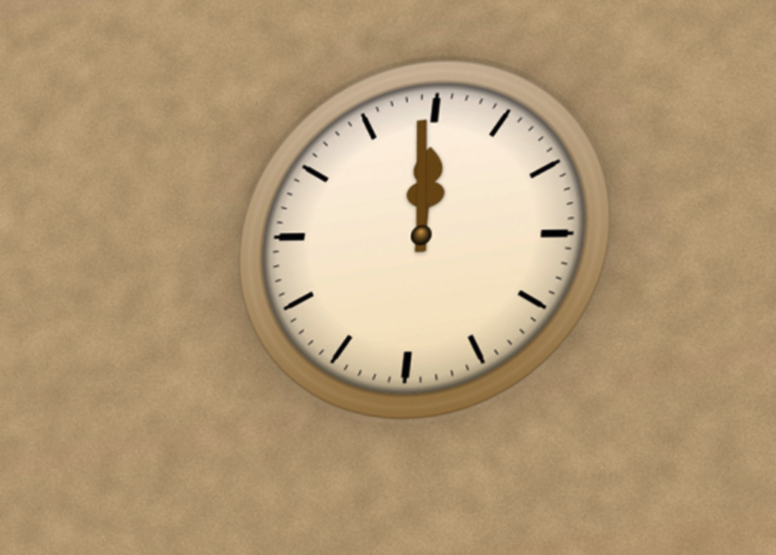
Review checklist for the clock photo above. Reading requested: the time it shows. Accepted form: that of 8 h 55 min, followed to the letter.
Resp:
11 h 59 min
